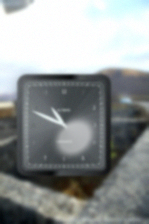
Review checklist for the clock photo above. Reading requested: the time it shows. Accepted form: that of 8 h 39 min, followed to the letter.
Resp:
10 h 49 min
